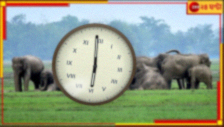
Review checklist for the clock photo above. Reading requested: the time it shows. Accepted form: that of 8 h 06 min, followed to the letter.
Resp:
5 h 59 min
